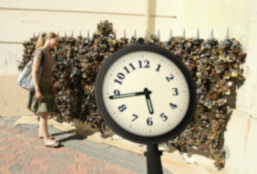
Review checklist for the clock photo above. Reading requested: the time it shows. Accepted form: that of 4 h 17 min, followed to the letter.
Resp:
5 h 44 min
